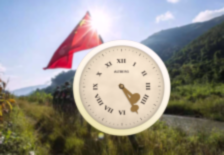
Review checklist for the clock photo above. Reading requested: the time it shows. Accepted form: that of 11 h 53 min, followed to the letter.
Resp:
4 h 25 min
